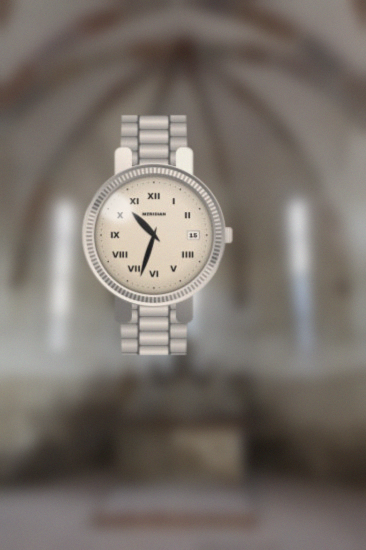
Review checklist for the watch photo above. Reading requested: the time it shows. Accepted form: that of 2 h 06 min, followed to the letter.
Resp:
10 h 33 min
